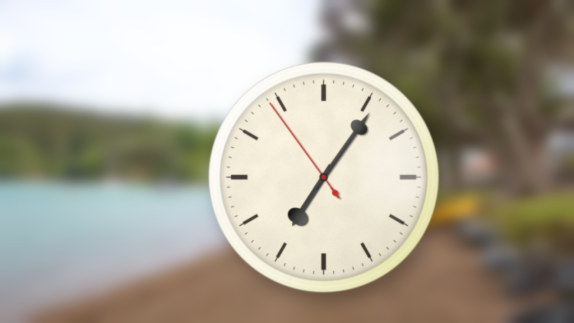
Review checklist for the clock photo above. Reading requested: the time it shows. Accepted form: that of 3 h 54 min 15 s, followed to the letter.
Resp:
7 h 05 min 54 s
